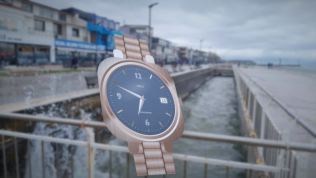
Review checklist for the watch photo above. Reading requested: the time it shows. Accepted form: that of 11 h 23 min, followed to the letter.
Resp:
6 h 49 min
